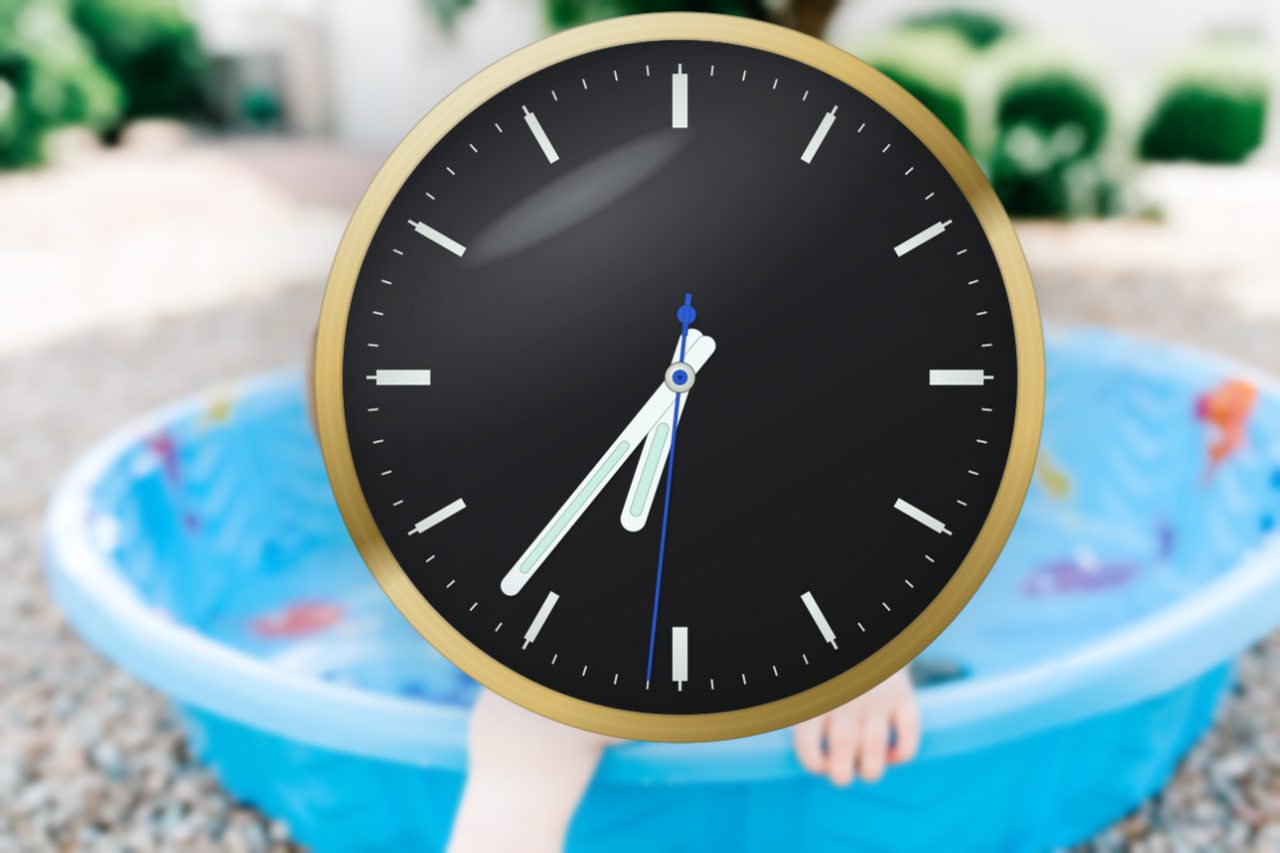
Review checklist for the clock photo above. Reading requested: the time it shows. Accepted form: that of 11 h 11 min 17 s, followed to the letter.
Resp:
6 h 36 min 31 s
